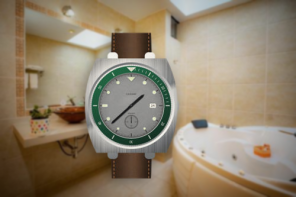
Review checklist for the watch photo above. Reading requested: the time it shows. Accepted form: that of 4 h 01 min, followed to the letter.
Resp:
1 h 38 min
